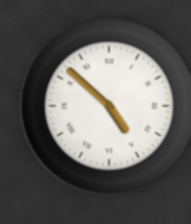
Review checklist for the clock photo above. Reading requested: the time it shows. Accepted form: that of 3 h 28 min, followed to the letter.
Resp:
4 h 52 min
